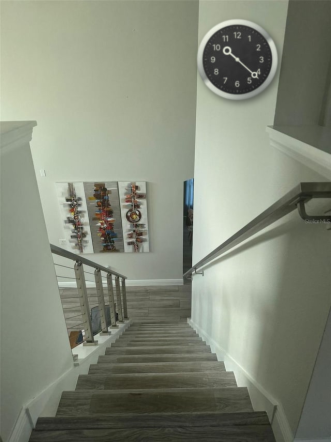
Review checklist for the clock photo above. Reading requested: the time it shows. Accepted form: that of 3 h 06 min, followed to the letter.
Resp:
10 h 22 min
